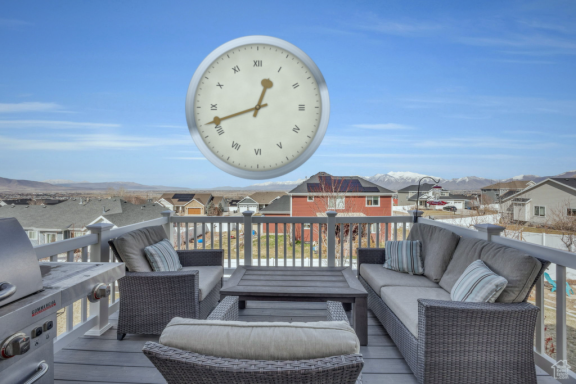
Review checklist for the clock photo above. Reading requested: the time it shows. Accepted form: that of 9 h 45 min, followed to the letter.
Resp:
12 h 42 min
